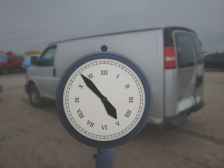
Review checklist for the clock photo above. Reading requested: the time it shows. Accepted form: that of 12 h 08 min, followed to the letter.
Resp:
4 h 53 min
